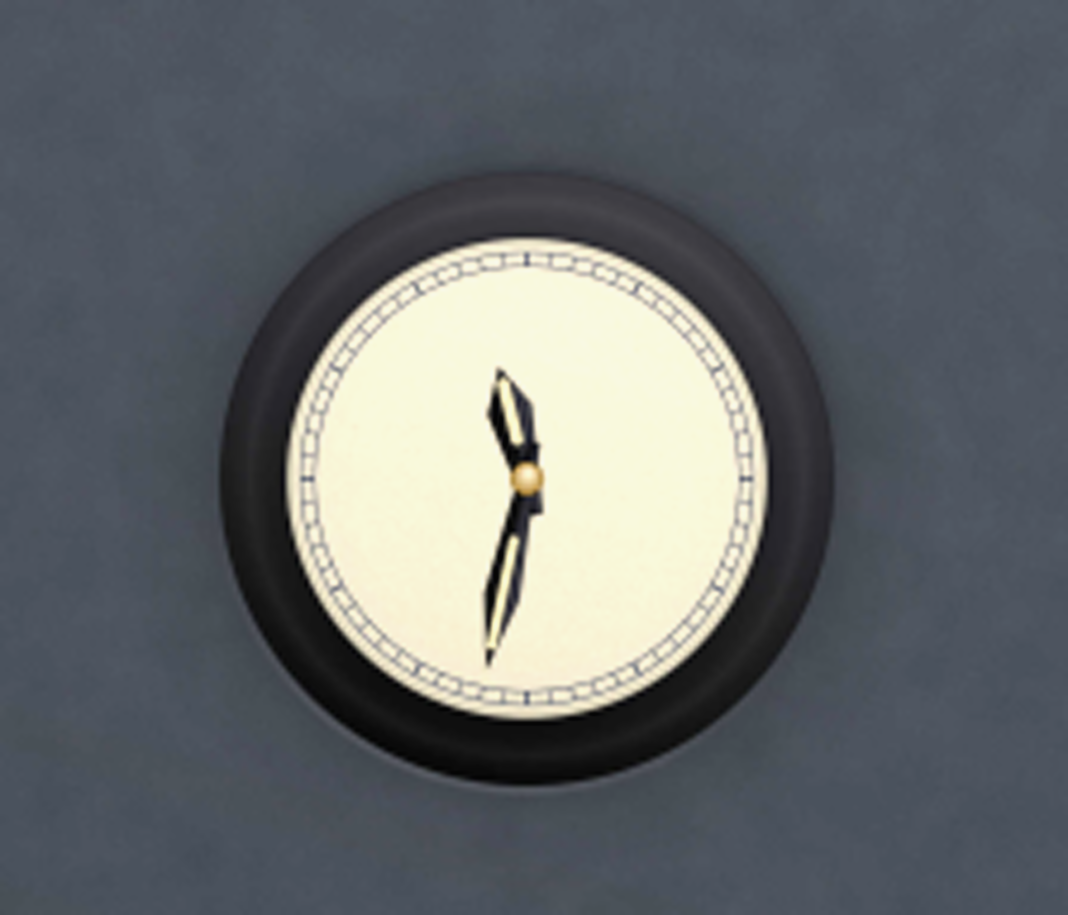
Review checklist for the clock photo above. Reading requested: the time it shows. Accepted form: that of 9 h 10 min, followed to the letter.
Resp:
11 h 32 min
